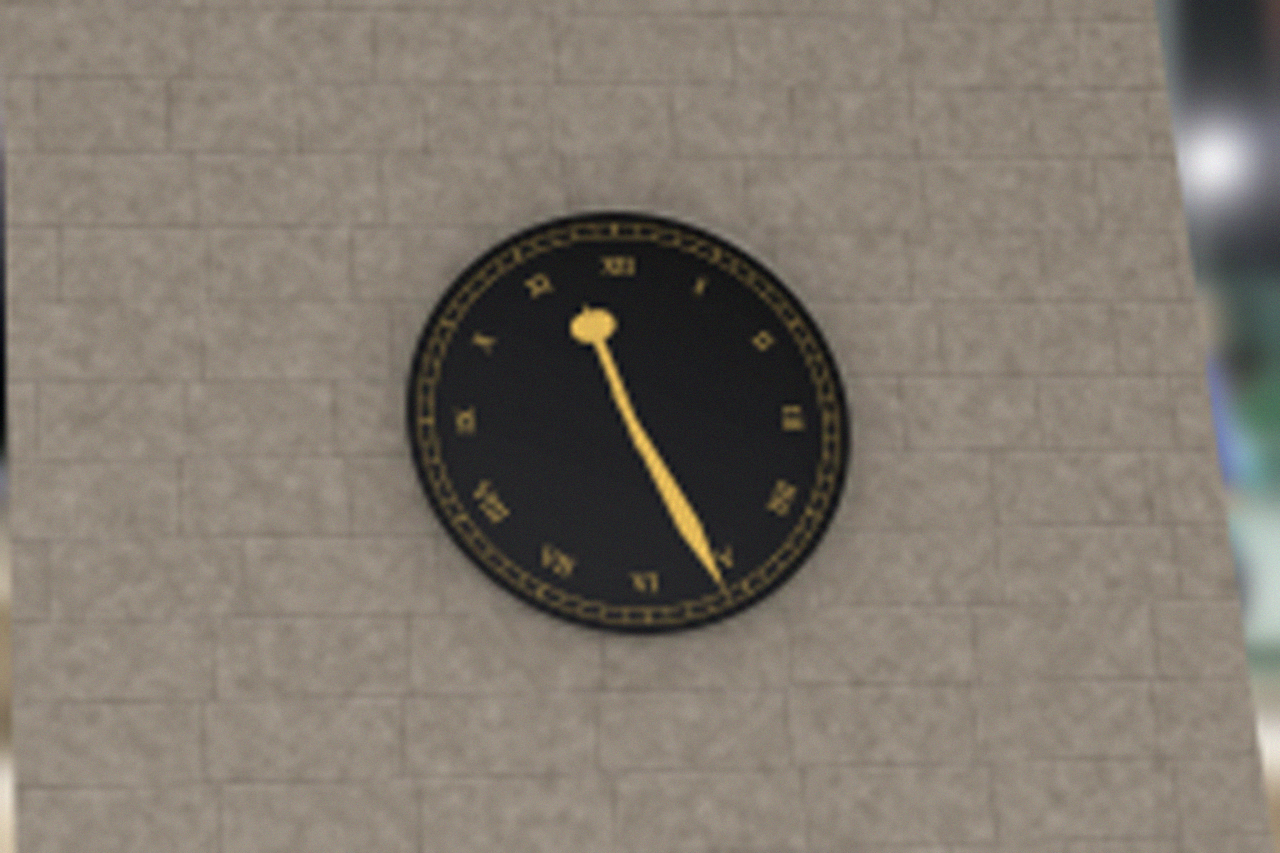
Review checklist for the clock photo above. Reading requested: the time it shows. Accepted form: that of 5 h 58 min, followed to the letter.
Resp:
11 h 26 min
